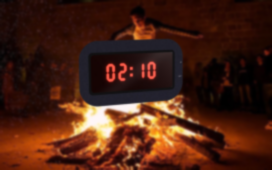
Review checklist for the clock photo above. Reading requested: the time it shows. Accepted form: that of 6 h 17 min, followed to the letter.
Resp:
2 h 10 min
